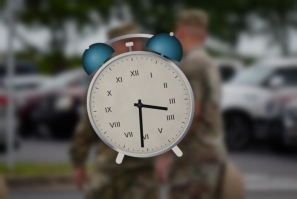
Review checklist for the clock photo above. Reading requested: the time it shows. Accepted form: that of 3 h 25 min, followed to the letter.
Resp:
3 h 31 min
